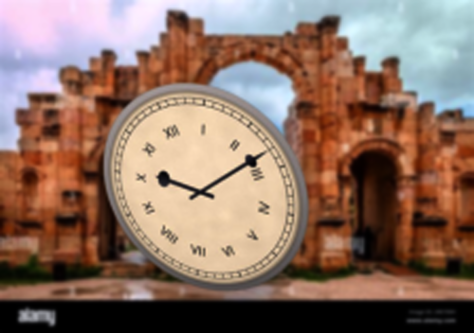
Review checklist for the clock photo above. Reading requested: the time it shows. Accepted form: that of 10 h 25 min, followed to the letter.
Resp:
10 h 13 min
